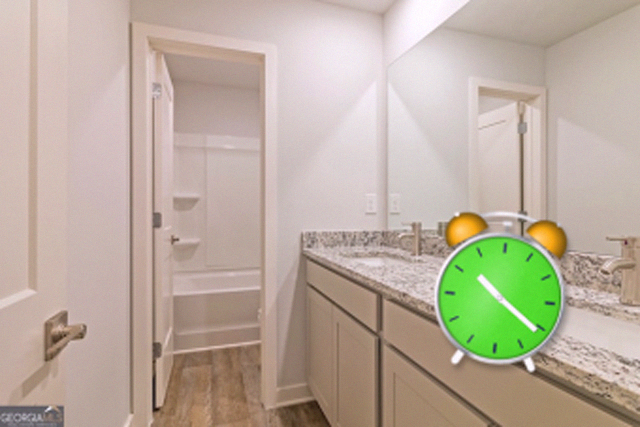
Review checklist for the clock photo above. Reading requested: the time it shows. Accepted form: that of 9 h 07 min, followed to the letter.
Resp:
10 h 21 min
